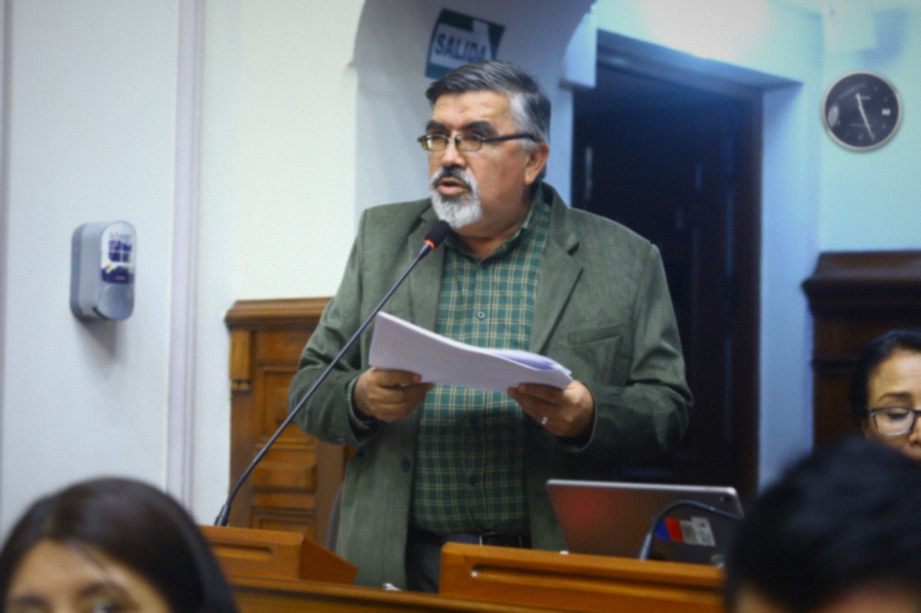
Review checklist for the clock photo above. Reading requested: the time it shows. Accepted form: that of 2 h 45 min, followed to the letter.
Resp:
11 h 26 min
